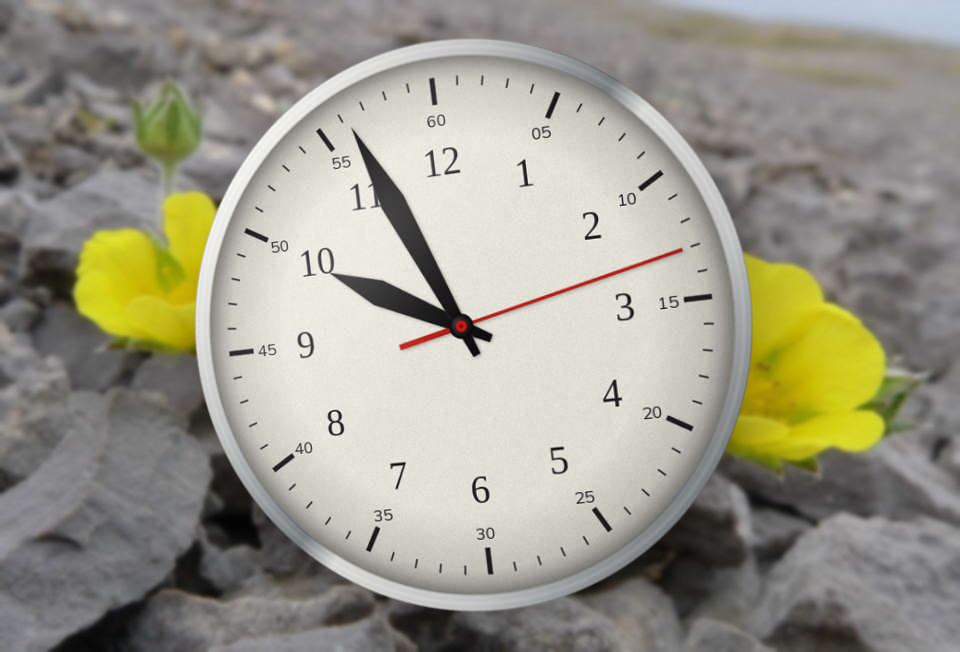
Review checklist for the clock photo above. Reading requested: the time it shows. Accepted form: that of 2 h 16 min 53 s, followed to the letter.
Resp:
9 h 56 min 13 s
